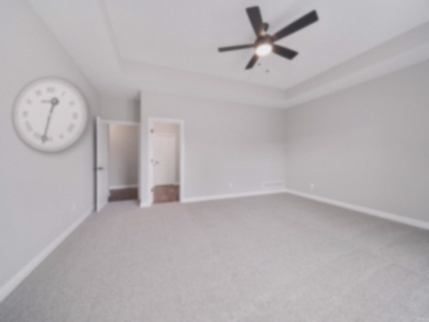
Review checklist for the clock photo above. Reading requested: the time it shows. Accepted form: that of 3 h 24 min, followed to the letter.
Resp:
12 h 32 min
